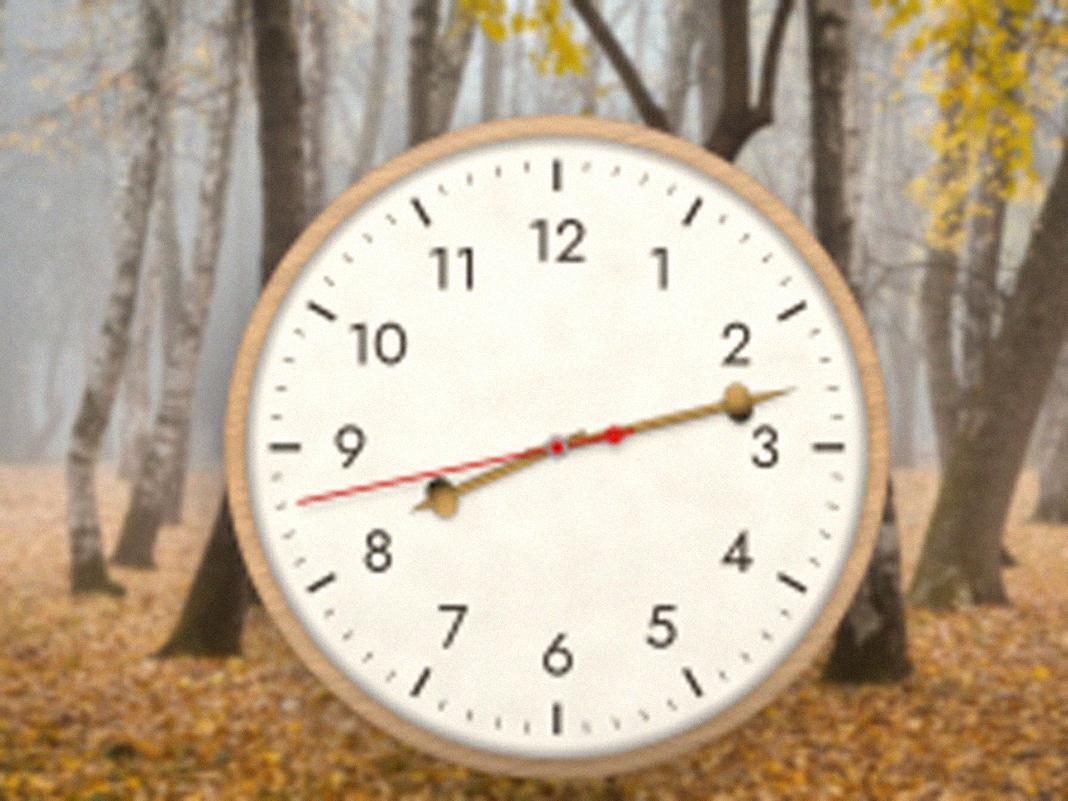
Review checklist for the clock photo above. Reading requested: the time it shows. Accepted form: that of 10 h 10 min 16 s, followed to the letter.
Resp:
8 h 12 min 43 s
